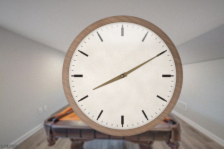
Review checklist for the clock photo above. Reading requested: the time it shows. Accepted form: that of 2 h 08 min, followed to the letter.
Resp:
8 h 10 min
